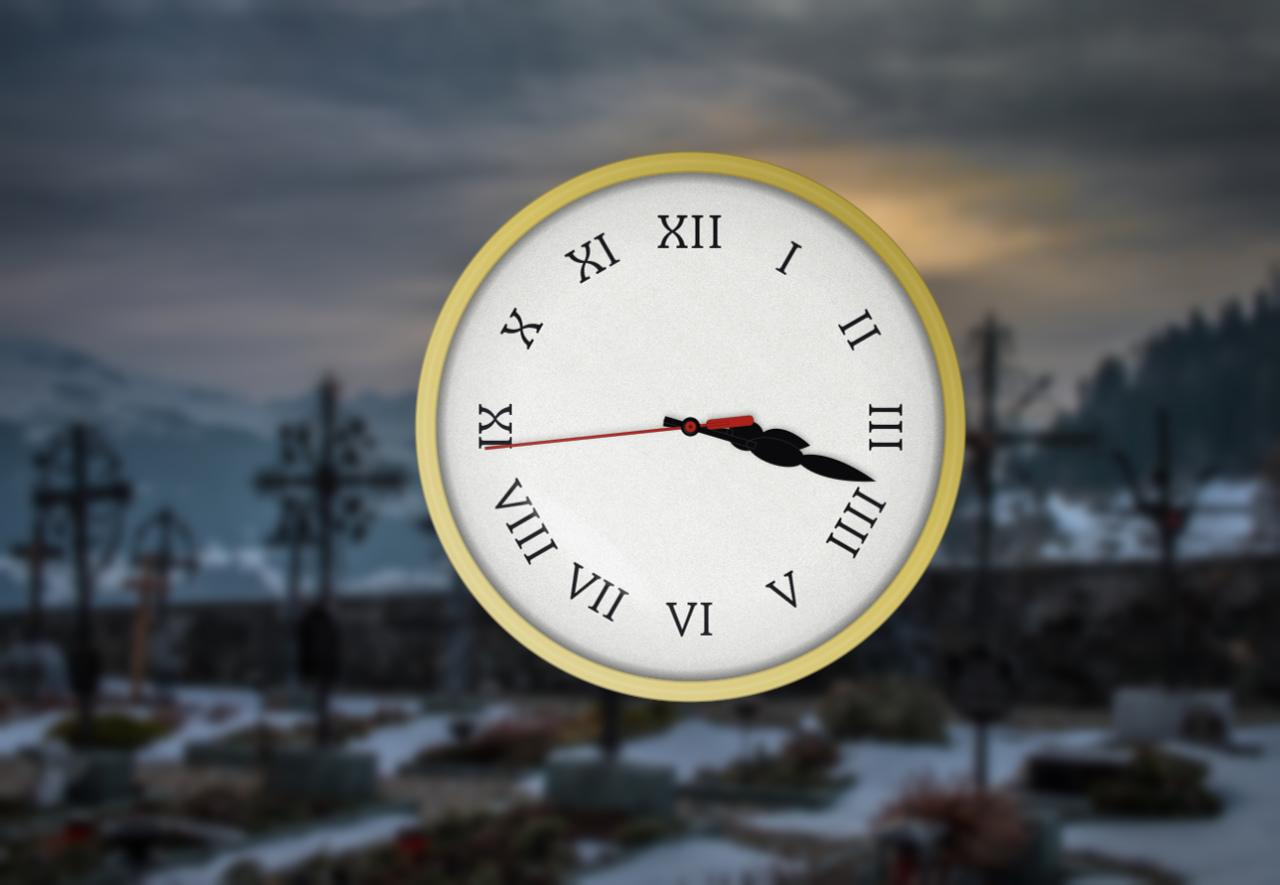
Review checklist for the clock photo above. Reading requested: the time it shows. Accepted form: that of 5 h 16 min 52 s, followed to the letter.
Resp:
3 h 17 min 44 s
